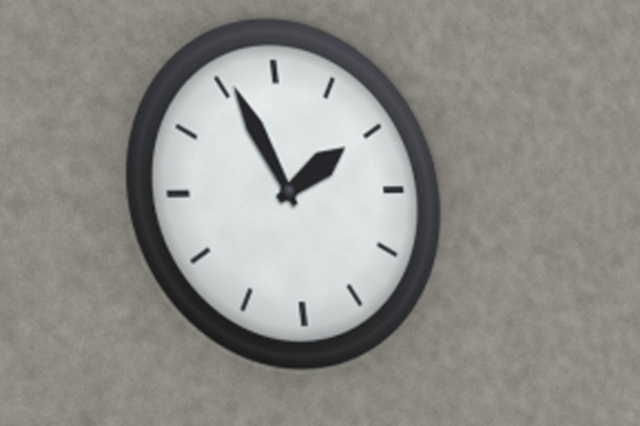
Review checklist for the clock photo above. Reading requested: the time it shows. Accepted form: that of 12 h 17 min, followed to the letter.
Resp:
1 h 56 min
